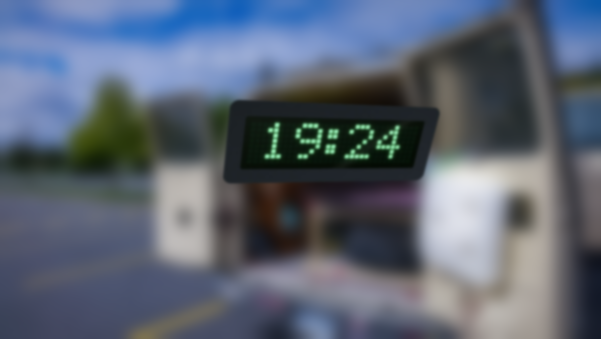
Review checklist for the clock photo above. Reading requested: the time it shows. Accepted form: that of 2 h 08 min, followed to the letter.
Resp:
19 h 24 min
